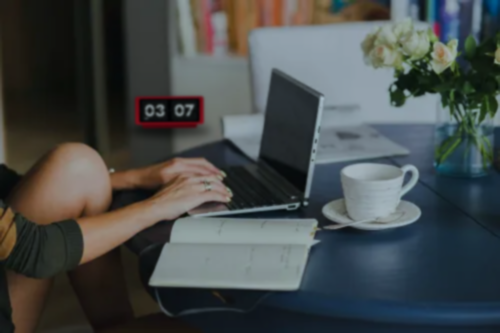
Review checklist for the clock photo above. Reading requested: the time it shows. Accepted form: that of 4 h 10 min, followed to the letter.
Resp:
3 h 07 min
